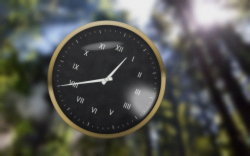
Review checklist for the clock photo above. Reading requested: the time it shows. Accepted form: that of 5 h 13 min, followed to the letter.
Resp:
12 h 40 min
